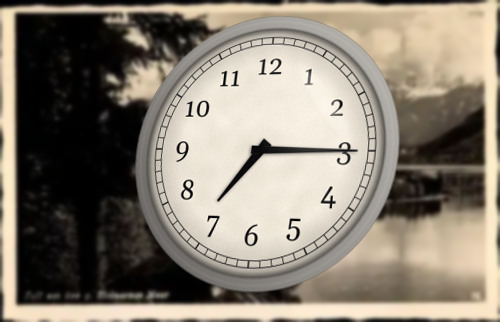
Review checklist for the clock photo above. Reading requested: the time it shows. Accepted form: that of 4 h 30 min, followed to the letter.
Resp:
7 h 15 min
